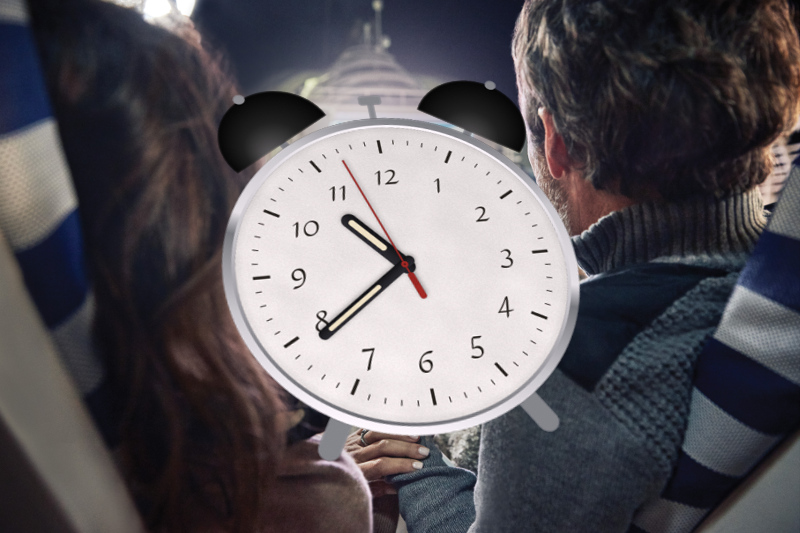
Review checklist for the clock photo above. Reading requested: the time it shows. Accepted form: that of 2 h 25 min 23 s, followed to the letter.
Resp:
10 h 38 min 57 s
